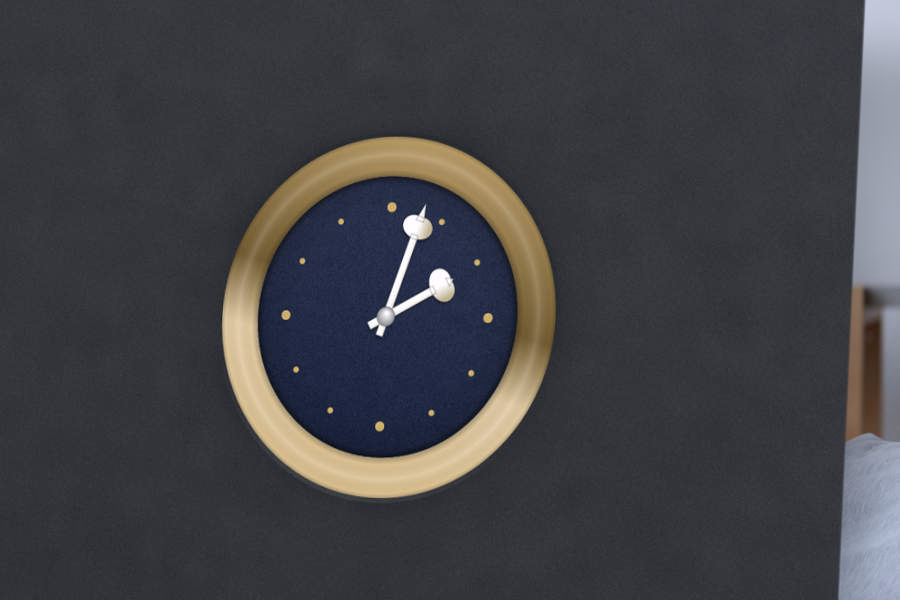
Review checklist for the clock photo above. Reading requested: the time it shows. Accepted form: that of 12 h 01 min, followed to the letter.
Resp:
2 h 03 min
